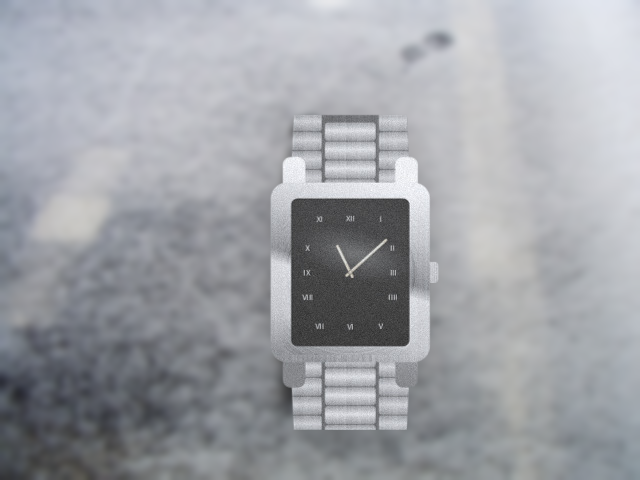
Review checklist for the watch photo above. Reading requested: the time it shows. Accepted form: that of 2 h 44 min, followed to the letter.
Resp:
11 h 08 min
